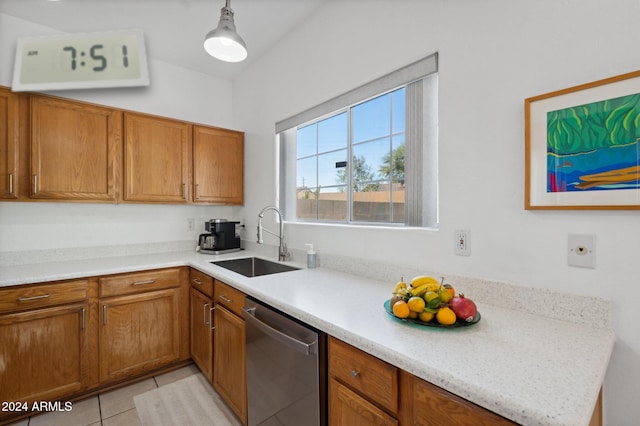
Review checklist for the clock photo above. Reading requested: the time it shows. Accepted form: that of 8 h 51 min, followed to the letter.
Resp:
7 h 51 min
